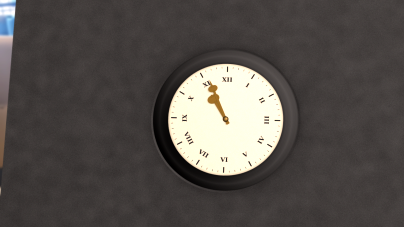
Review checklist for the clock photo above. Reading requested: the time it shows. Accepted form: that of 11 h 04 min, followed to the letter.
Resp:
10 h 56 min
